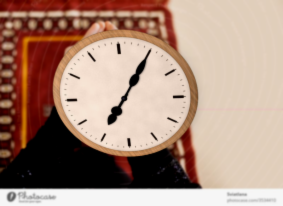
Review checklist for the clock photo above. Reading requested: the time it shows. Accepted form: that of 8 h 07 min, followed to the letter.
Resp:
7 h 05 min
